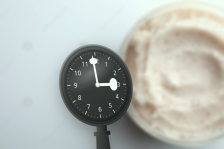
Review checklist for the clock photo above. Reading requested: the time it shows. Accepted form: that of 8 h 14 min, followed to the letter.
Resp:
2 h 59 min
